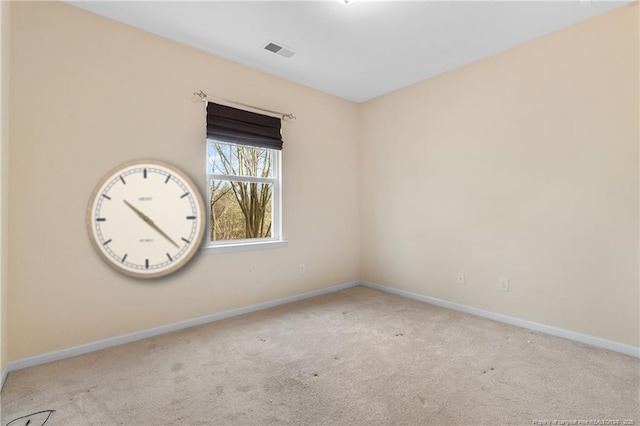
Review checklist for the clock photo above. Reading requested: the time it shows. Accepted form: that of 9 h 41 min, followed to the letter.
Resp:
10 h 22 min
